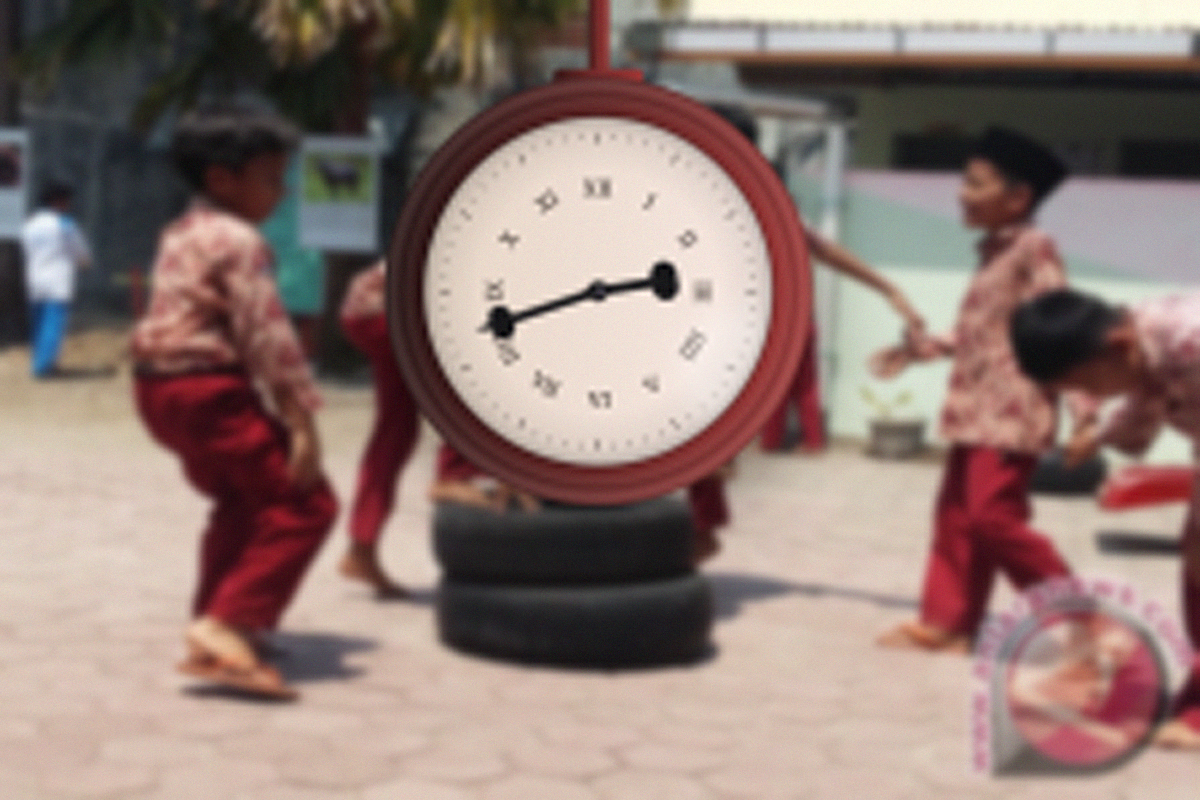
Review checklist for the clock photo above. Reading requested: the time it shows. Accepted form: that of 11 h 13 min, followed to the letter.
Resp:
2 h 42 min
